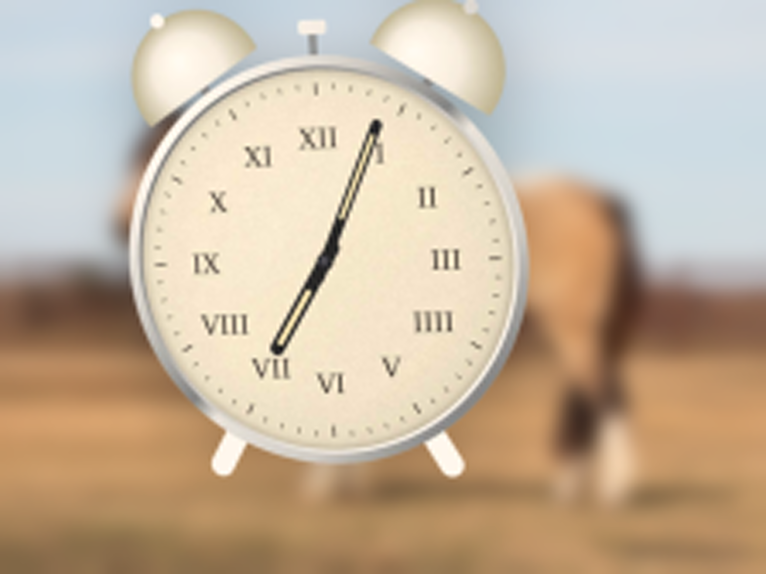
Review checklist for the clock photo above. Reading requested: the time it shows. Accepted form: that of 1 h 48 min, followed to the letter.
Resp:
7 h 04 min
